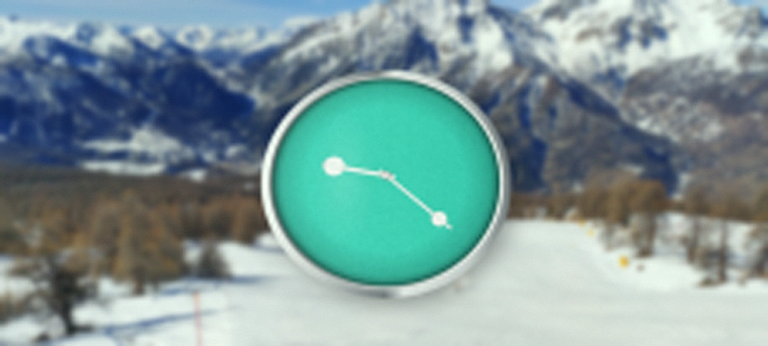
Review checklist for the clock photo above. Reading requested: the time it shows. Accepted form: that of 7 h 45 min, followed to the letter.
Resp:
9 h 22 min
